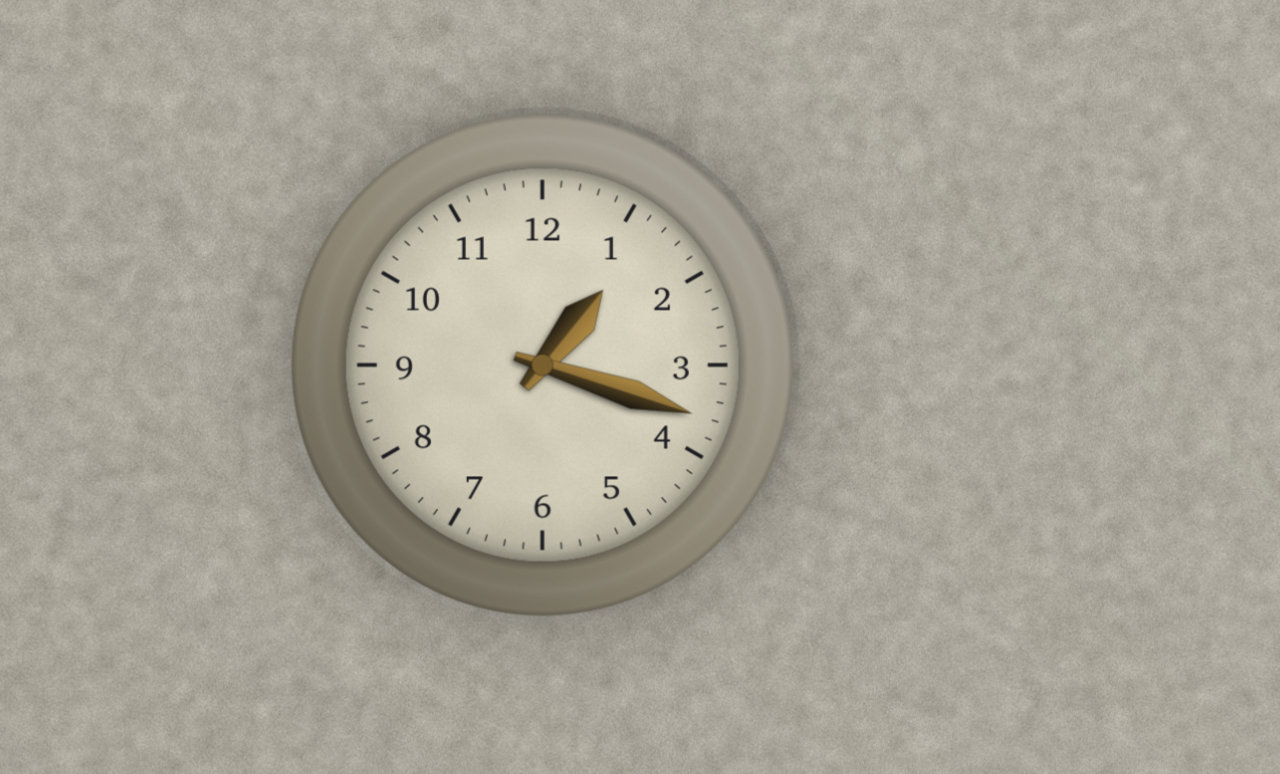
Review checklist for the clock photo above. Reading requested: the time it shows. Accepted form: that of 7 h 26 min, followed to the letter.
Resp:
1 h 18 min
